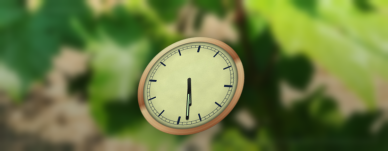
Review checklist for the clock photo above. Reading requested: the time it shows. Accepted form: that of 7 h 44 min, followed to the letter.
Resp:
5 h 28 min
